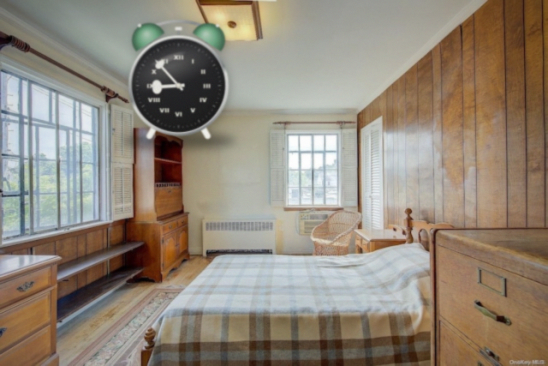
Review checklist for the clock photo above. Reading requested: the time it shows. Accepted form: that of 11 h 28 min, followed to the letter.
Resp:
8 h 53 min
